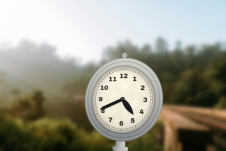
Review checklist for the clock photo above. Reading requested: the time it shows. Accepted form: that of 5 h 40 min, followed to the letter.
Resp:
4 h 41 min
